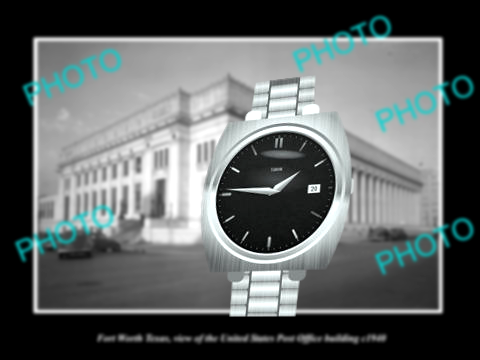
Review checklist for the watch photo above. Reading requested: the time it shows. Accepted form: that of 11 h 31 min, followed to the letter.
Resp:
1 h 46 min
